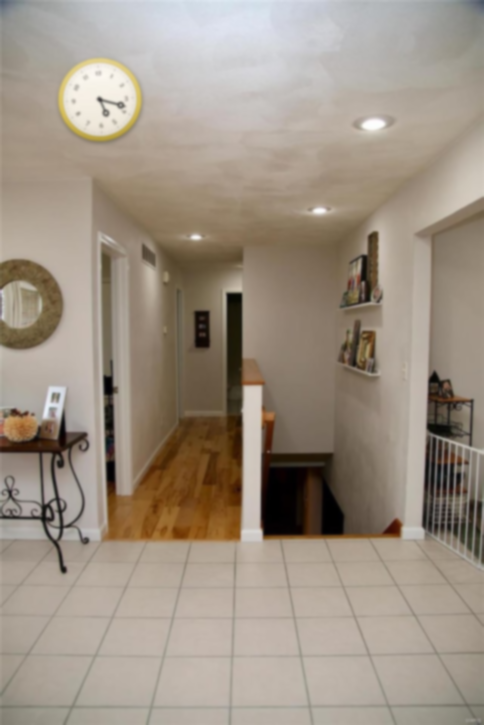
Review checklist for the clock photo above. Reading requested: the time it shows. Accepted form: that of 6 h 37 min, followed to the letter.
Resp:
5 h 18 min
